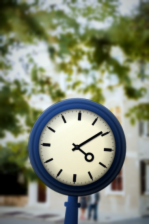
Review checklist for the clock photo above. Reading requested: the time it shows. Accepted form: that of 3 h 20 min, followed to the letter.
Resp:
4 h 09 min
